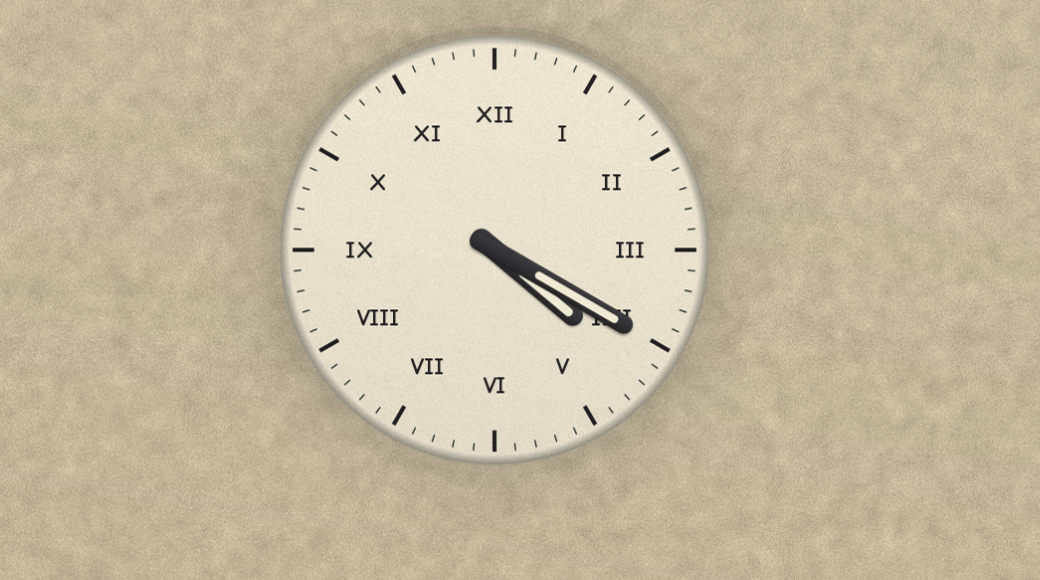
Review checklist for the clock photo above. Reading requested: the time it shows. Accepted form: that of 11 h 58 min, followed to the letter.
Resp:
4 h 20 min
